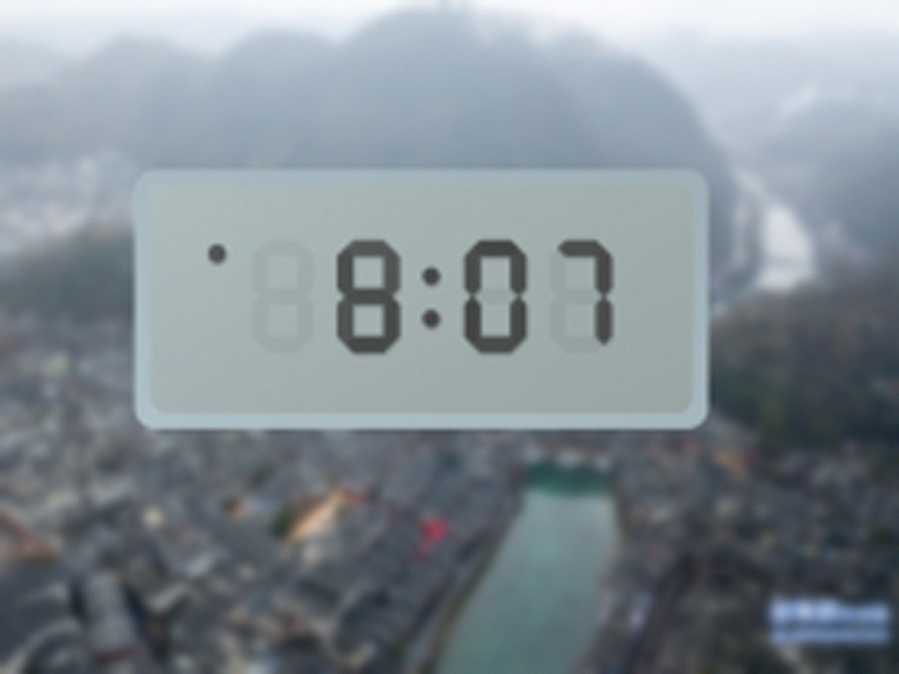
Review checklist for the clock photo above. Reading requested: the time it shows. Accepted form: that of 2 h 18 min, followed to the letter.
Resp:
8 h 07 min
